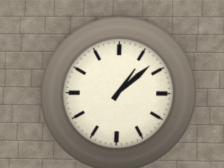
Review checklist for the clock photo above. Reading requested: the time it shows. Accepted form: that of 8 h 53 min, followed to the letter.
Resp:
1 h 08 min
